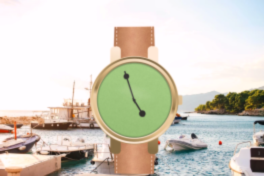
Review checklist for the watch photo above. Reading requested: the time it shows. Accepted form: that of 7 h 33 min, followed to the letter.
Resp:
4 h 57 min
